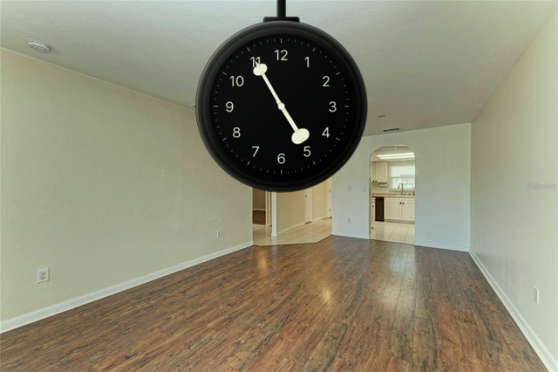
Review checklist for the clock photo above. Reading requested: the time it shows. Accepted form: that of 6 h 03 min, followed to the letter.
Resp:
4 h 55 min
